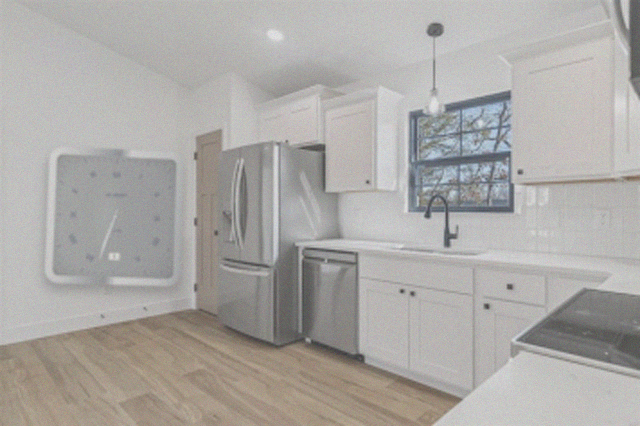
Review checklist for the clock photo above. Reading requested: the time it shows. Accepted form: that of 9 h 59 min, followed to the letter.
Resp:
6 h 33 min
